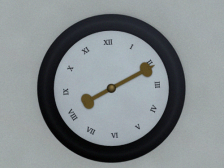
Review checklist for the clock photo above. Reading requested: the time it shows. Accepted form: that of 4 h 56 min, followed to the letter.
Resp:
8 h 11 min
